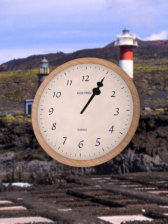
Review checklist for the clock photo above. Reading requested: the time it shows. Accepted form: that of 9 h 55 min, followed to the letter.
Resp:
1 h 05 min
